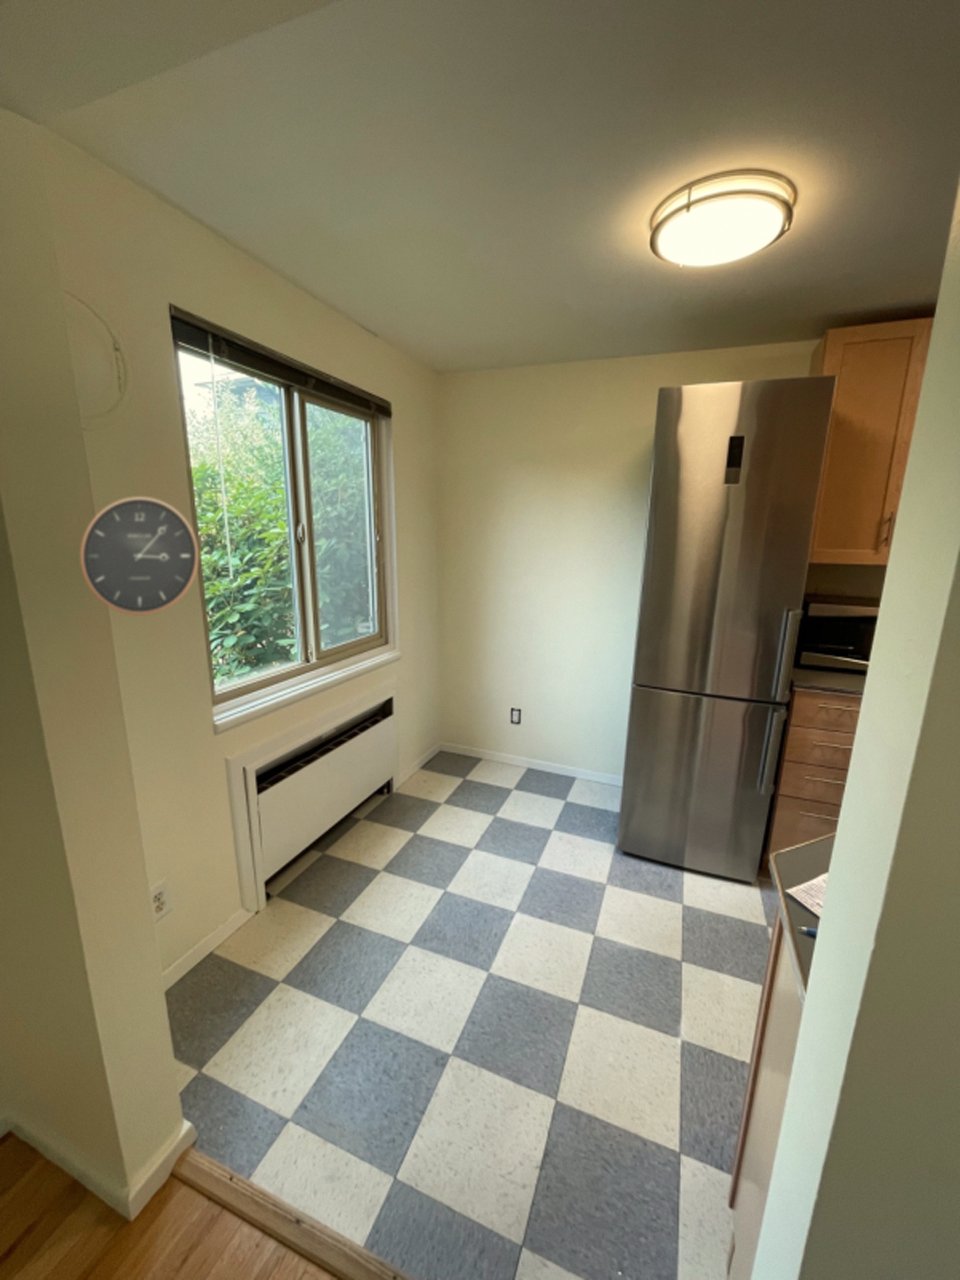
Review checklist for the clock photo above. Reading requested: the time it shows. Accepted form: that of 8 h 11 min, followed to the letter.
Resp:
3 h 07 min
